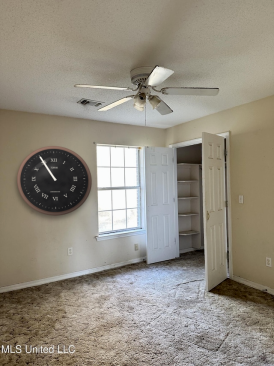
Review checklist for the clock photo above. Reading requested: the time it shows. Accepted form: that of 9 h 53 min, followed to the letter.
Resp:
10 h 55 min
